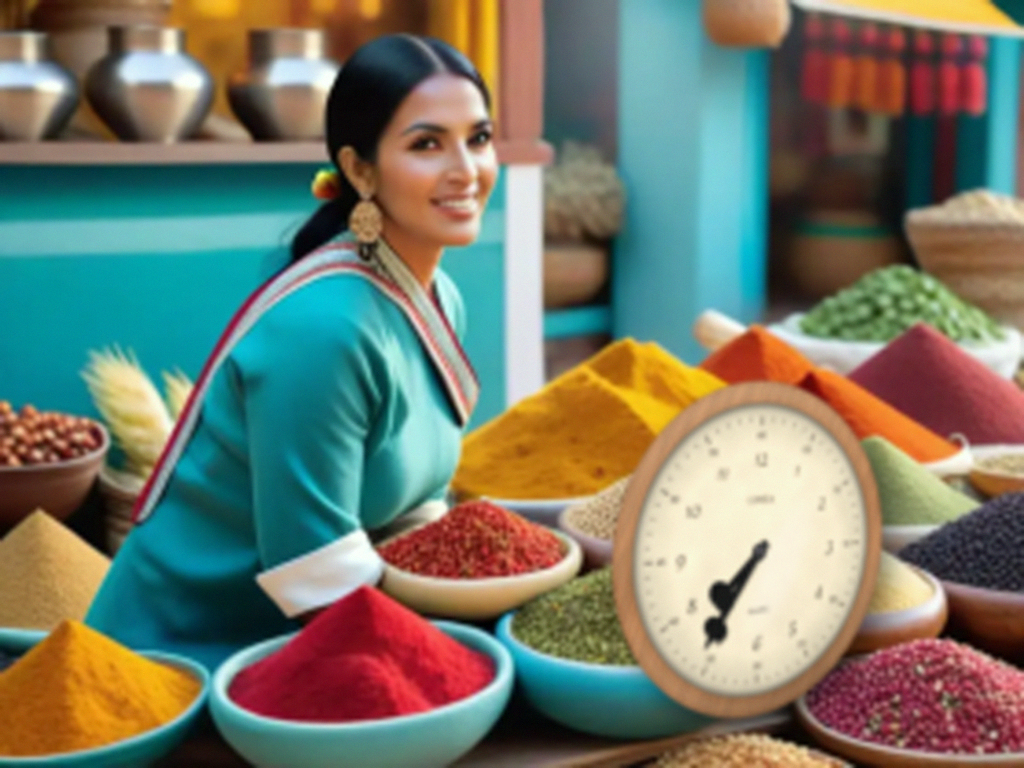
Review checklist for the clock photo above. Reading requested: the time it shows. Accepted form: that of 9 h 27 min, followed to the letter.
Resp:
7 h 36 min
